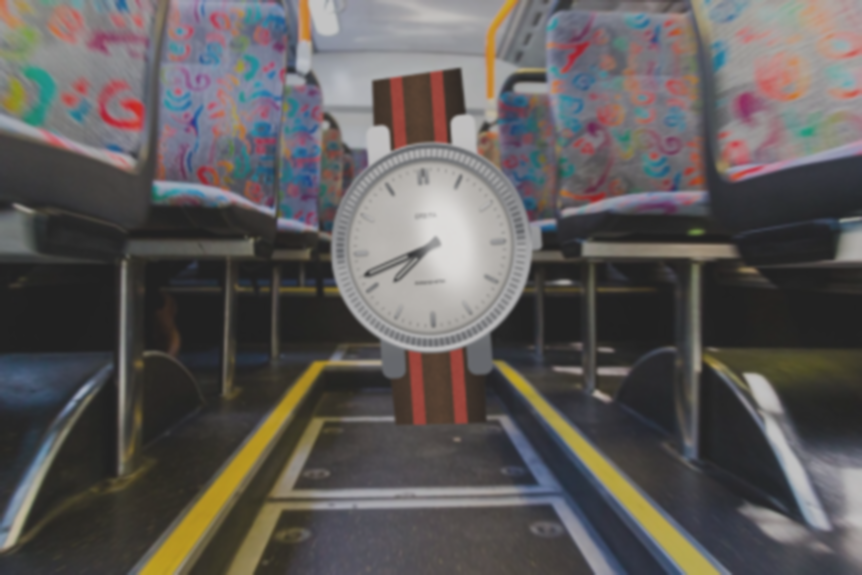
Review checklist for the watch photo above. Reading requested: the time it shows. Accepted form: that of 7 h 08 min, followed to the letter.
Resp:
7 h 42 min
